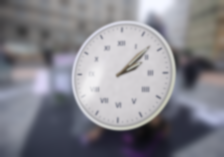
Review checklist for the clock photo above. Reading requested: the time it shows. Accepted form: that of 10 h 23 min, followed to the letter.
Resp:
2 h 08 min
